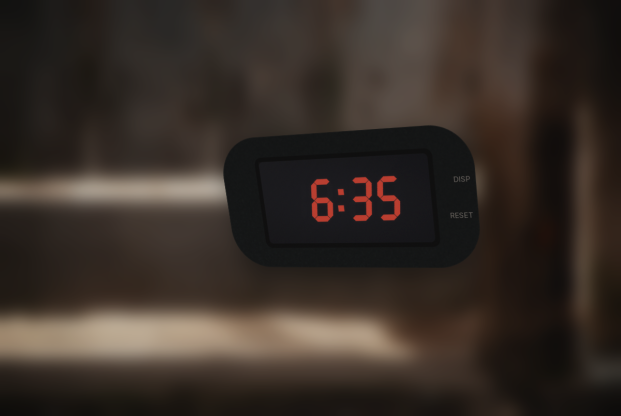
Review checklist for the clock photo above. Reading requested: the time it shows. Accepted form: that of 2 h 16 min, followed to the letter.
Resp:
6 h 35 min
